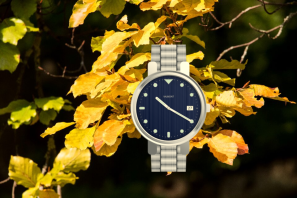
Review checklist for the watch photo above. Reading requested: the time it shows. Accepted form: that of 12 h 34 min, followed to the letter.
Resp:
10 h 20 min
